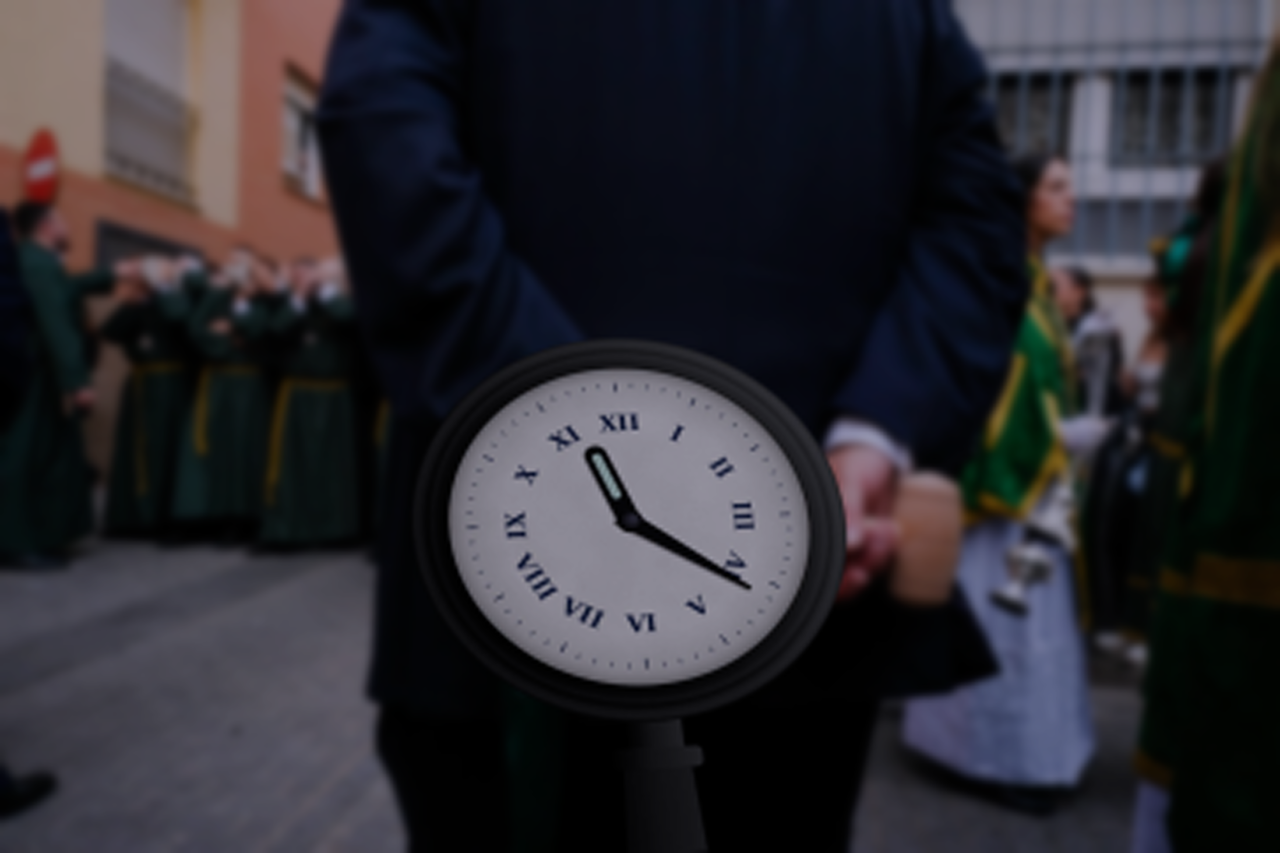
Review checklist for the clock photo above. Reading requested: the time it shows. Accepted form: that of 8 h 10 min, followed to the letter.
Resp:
11 h 21 min
